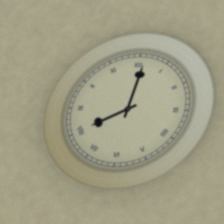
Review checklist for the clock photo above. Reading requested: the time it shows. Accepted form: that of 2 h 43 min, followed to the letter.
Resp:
8 h 01 min
